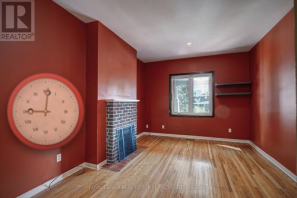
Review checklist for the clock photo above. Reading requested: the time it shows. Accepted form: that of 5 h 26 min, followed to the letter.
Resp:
9 h 01 min
